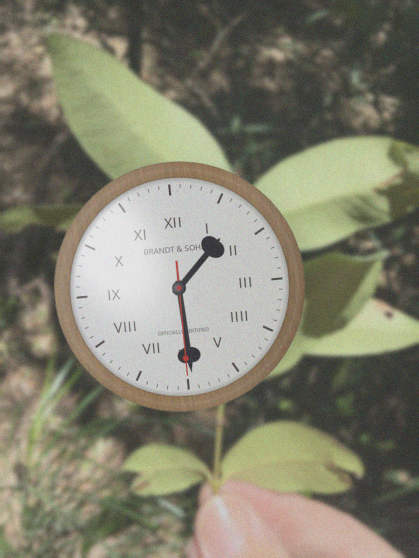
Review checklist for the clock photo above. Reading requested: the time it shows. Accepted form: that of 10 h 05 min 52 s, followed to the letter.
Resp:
1 h 29 min 30 s
